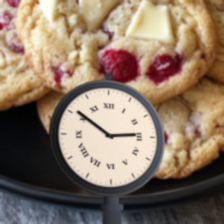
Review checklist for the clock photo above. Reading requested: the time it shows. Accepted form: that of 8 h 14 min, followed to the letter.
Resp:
2 h 51 min
